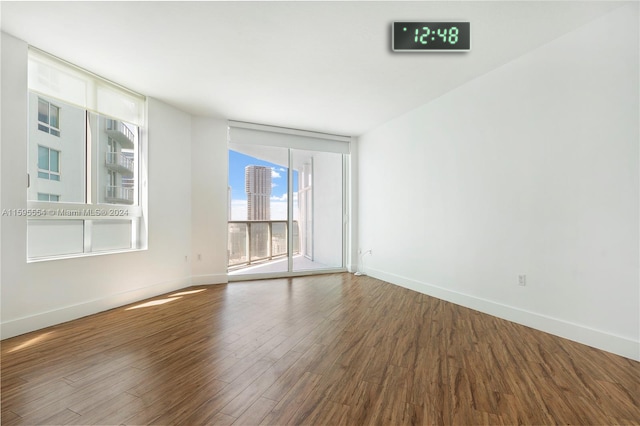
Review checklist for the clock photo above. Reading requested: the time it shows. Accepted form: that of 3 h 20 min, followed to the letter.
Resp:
12 h 48 min
